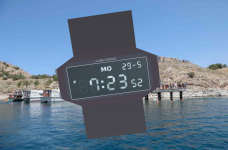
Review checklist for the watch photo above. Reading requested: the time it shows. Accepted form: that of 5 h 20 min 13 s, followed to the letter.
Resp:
7 h 23 min 52 s
